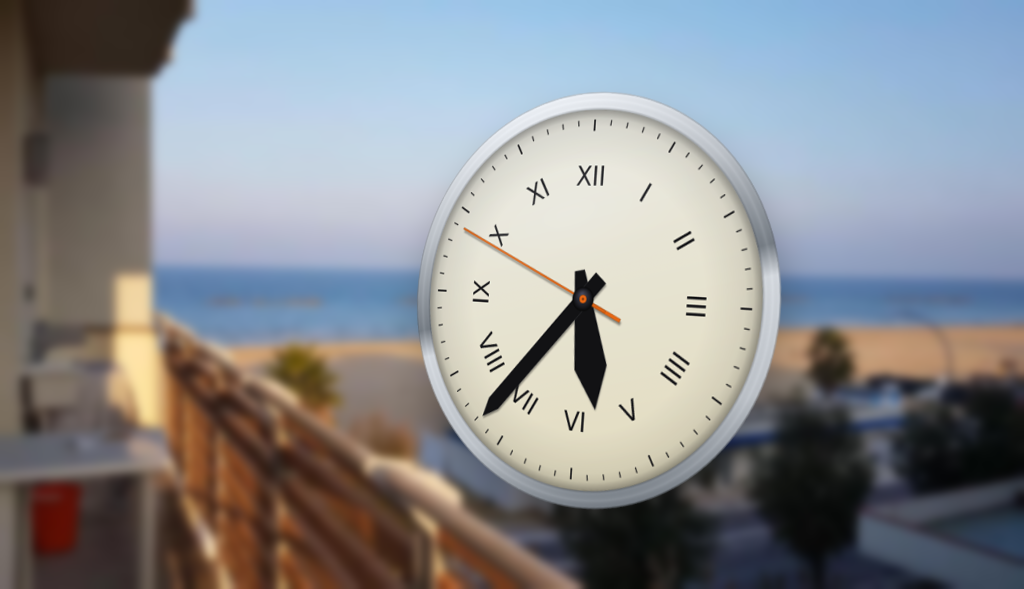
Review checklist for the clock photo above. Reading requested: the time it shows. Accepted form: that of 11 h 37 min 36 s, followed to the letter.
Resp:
5 h 36 min 49 s
